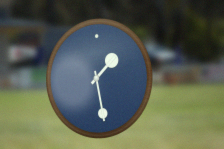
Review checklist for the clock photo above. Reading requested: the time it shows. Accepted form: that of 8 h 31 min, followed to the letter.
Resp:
1 h 28 min
